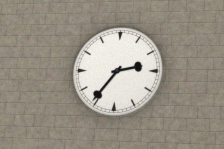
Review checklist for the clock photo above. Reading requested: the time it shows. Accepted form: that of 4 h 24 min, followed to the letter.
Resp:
2 h 36 min
